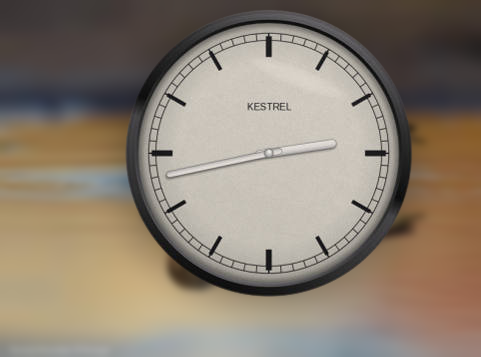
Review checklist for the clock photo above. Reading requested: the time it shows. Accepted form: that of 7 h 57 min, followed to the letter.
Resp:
2 h 43 min
